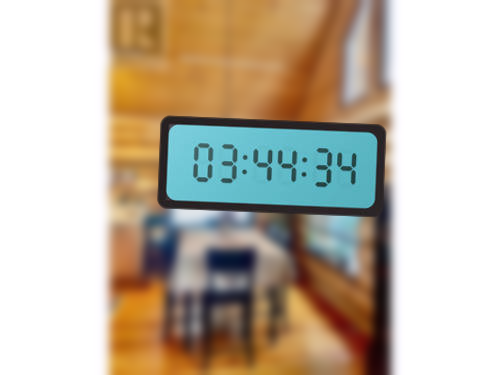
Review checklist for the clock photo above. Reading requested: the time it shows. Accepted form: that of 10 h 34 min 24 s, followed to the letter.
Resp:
3 h 44 min 34 s
